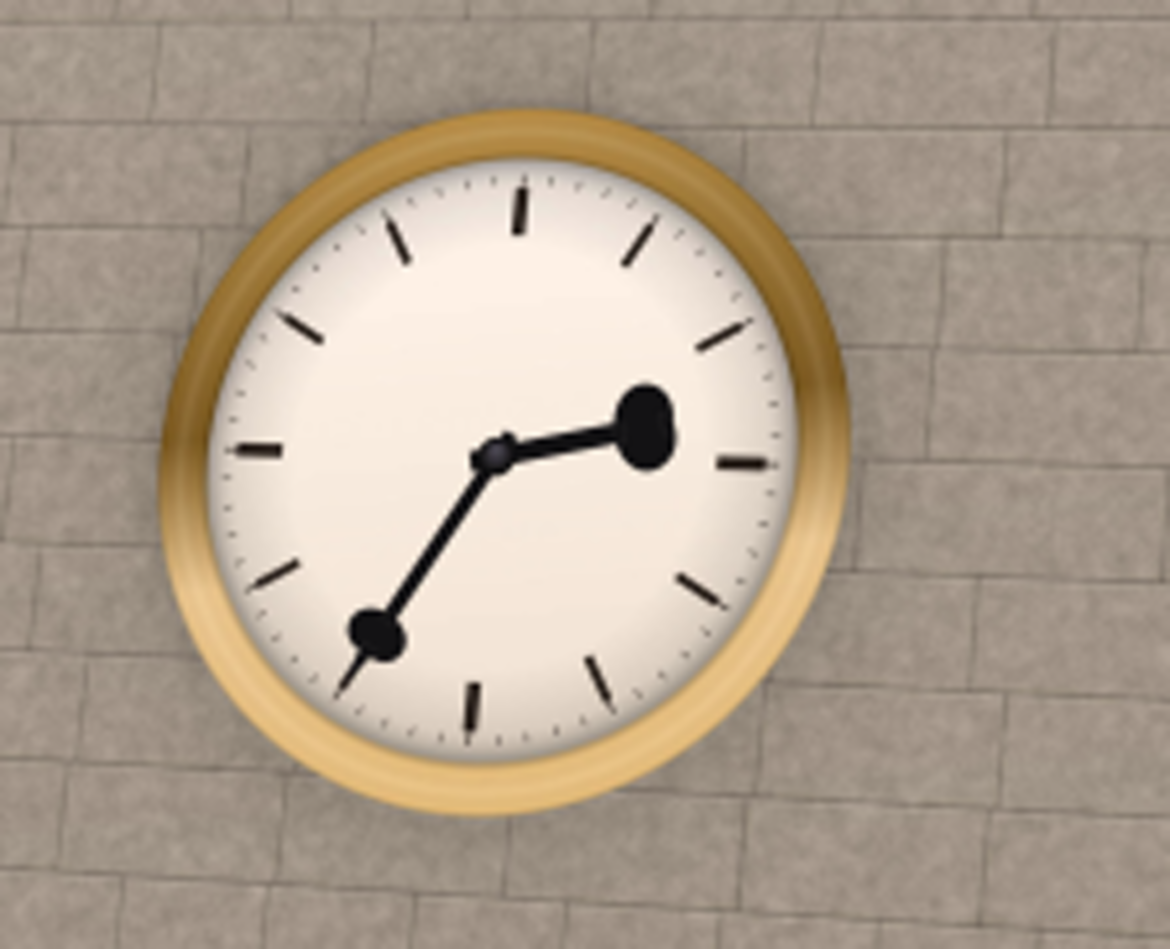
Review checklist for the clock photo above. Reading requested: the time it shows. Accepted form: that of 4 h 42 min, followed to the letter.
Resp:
2 h 35 min
